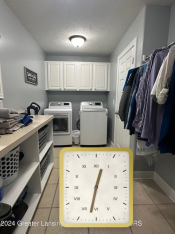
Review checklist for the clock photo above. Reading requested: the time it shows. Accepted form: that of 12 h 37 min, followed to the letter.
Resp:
12 h 32 min
